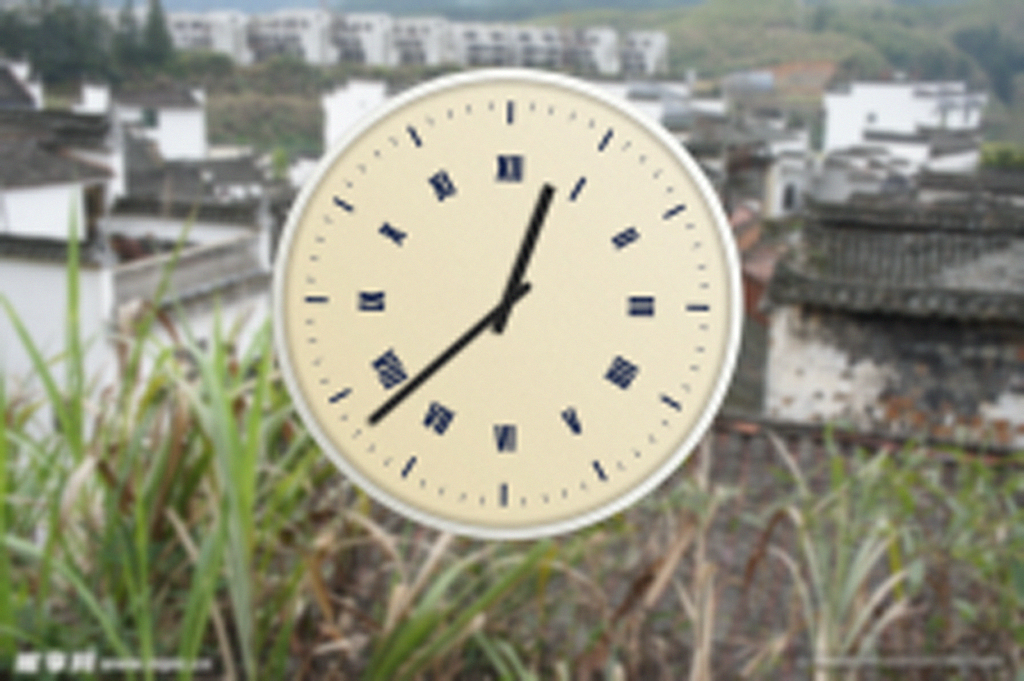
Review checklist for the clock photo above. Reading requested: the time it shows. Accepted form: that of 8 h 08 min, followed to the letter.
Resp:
12 h 38 min
